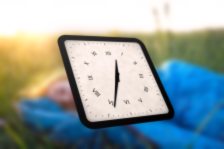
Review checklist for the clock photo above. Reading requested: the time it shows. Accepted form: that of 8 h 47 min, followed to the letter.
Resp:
12 h 34 min
